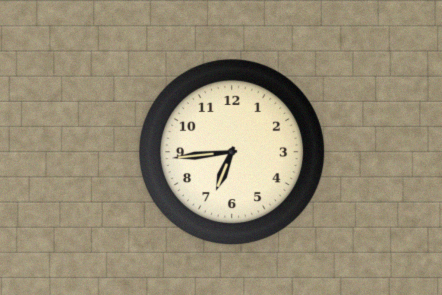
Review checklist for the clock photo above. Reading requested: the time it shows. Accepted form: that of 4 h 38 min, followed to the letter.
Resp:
6 h 44 min
